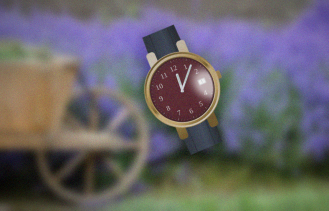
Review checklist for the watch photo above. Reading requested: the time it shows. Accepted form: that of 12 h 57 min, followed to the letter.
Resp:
12 h 07 min
